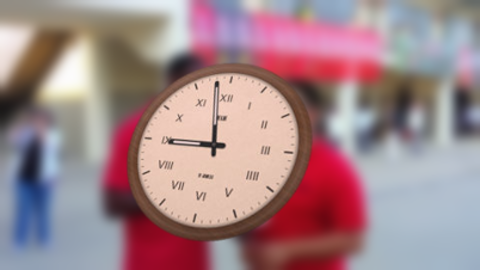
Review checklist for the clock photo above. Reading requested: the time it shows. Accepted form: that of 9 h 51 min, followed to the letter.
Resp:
8 h 58 min
